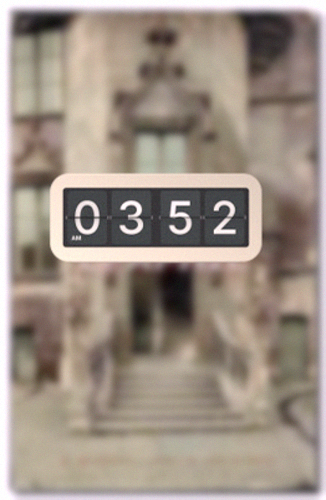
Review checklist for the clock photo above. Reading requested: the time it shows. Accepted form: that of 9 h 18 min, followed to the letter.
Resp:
3 h 52 min
